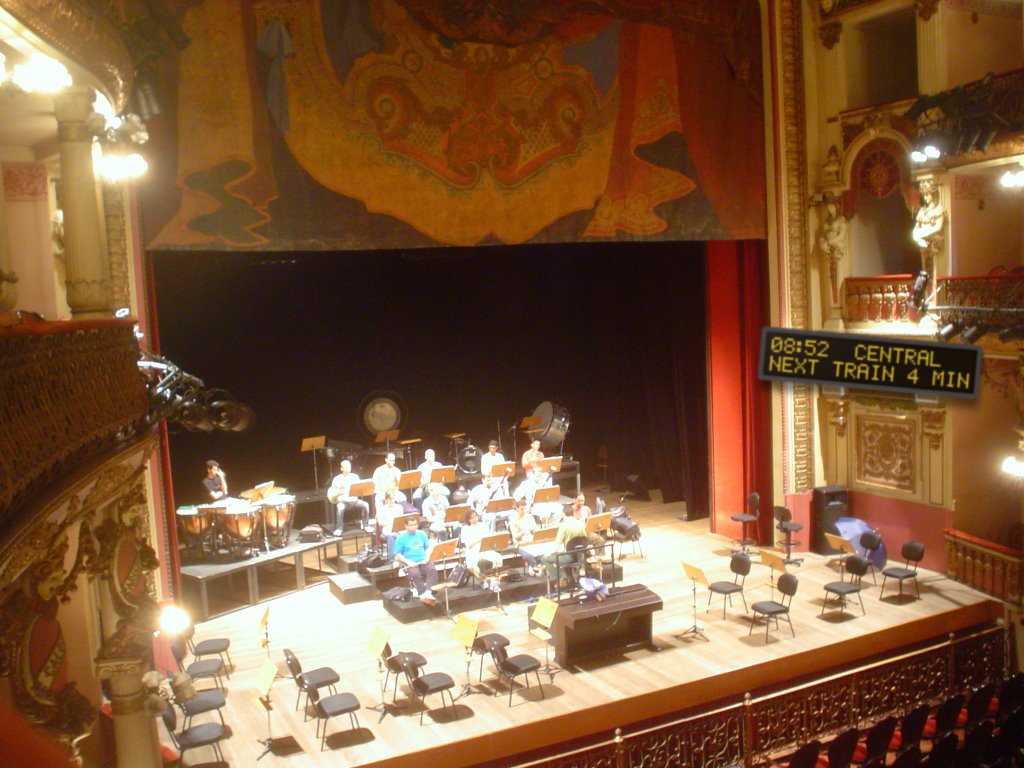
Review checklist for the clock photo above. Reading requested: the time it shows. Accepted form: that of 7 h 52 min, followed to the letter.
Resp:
8 h 52 min
